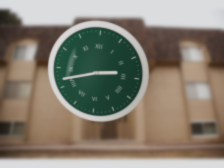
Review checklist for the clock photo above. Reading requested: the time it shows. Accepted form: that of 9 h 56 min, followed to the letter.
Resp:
2 h 42 min
